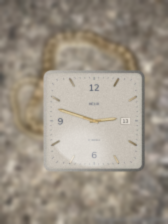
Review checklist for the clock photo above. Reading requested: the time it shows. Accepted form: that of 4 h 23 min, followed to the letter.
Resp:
2 h 48 min
